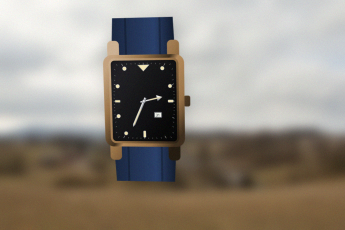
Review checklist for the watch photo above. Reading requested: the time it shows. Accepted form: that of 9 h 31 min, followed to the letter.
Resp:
2 h 34 min
